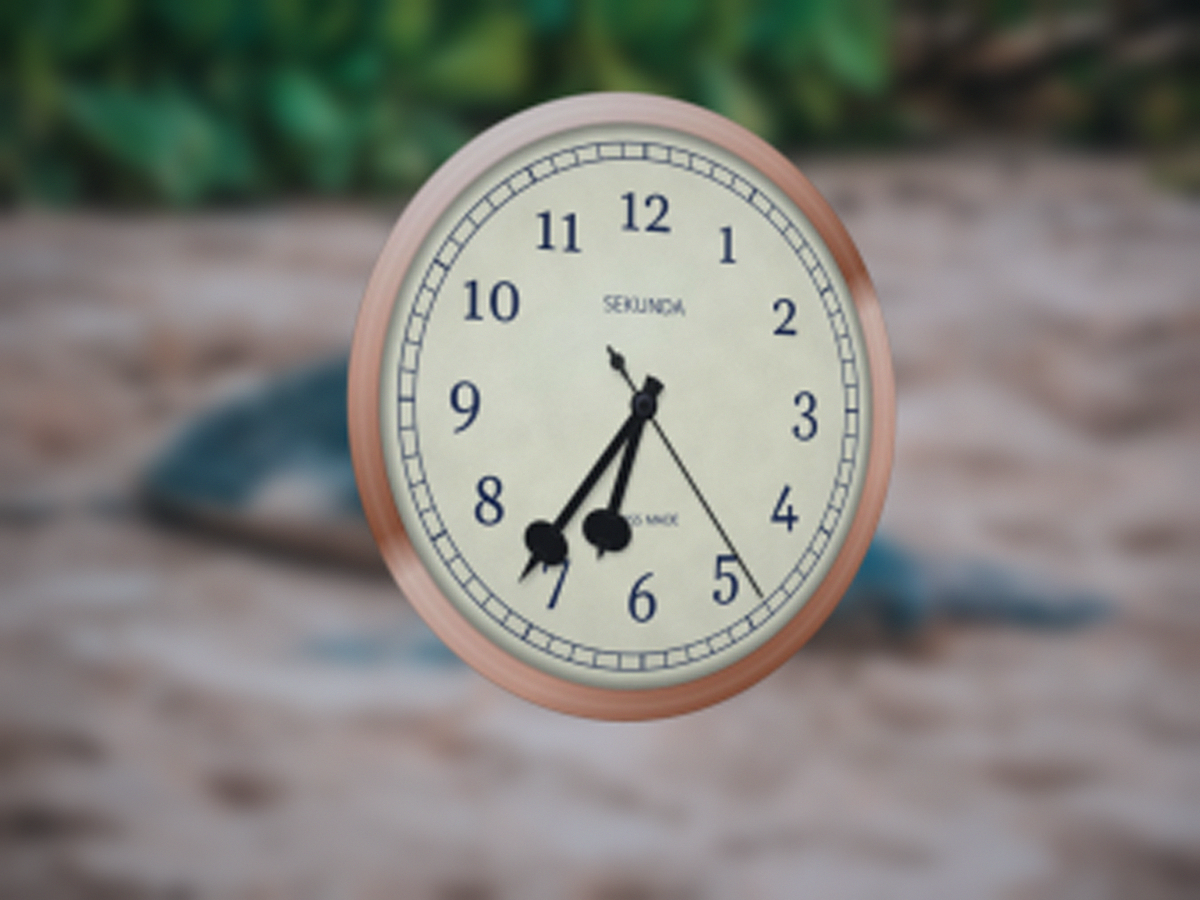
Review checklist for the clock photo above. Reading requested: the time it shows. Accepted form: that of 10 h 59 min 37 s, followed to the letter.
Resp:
6 h 36 min 24 s
